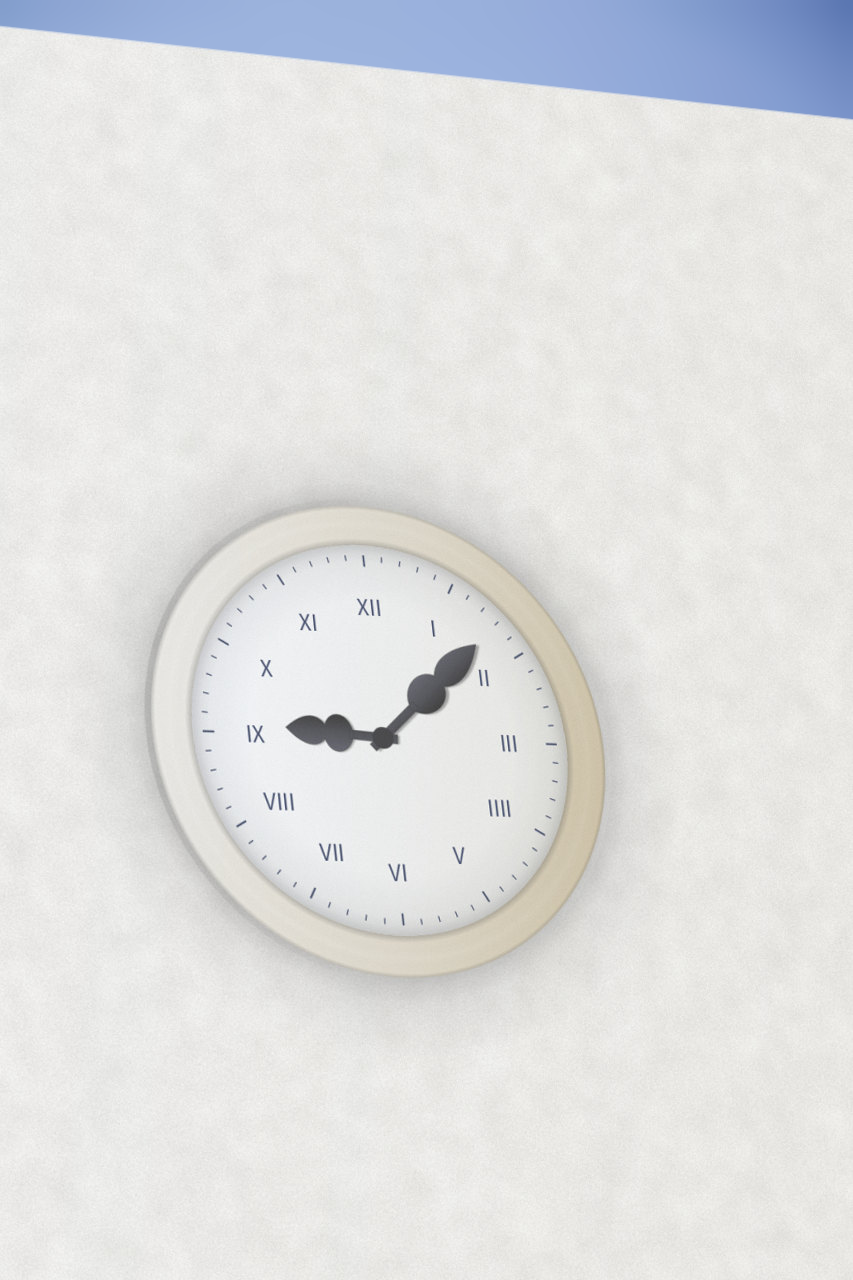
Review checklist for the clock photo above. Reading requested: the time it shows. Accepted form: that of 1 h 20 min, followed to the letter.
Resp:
9 h 08 min
